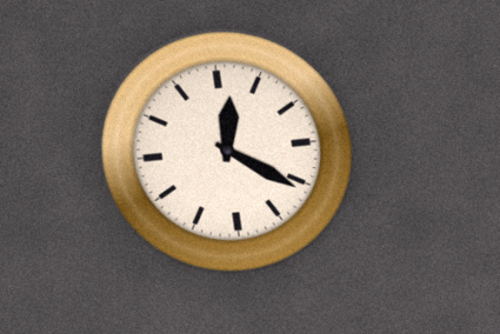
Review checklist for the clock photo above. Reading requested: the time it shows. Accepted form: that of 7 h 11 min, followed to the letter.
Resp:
12 h 21 min
